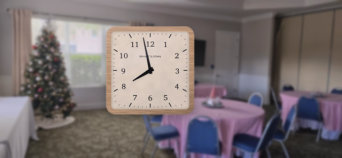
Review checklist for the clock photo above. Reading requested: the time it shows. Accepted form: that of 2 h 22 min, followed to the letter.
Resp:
7 h 58 min
